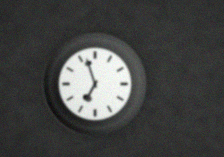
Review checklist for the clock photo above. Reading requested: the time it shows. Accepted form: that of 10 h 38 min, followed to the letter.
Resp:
6 h 57 min
